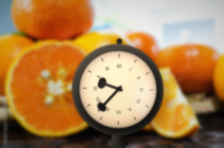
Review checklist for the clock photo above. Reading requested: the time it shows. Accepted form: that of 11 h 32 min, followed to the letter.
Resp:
9 h 37 min
